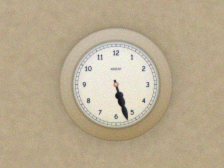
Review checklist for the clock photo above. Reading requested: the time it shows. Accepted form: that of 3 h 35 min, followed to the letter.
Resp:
5 h 27 min
